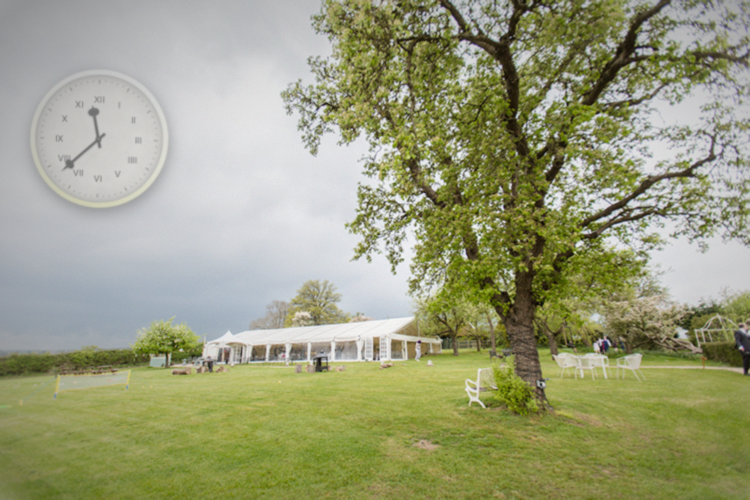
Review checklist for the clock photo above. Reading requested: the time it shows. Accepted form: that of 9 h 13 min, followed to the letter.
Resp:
11 h 38 min
